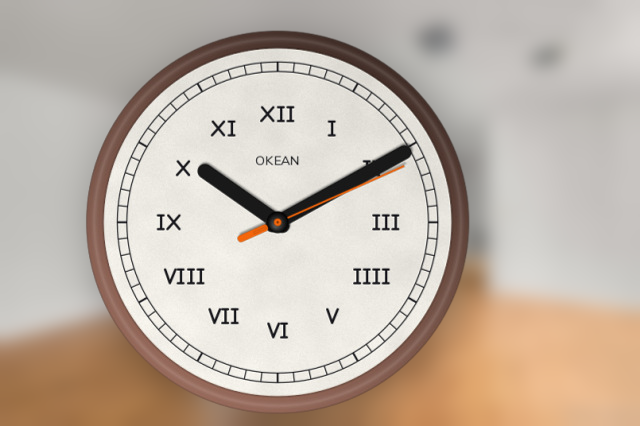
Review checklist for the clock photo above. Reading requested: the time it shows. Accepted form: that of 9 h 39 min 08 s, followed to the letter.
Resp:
10 h 10 min 11 s
